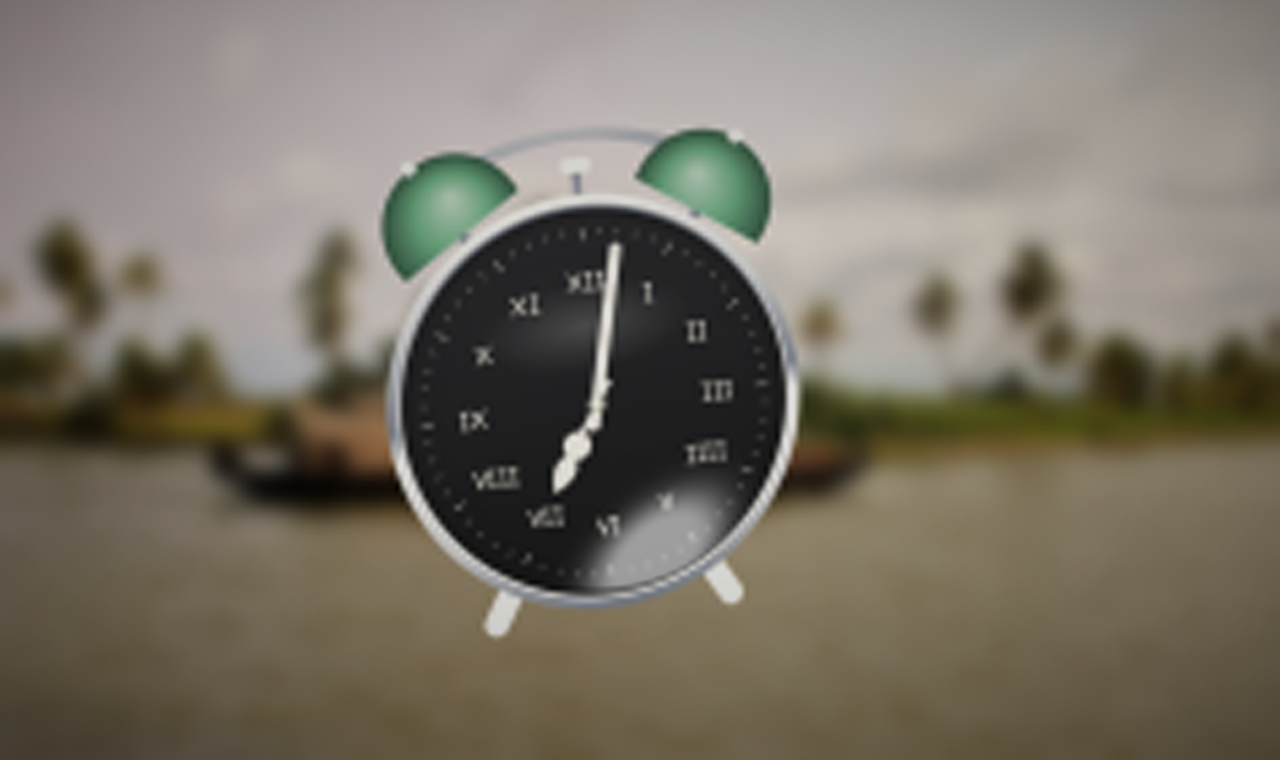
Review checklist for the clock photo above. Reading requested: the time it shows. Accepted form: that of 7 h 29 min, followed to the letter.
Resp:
7 h 02 min
